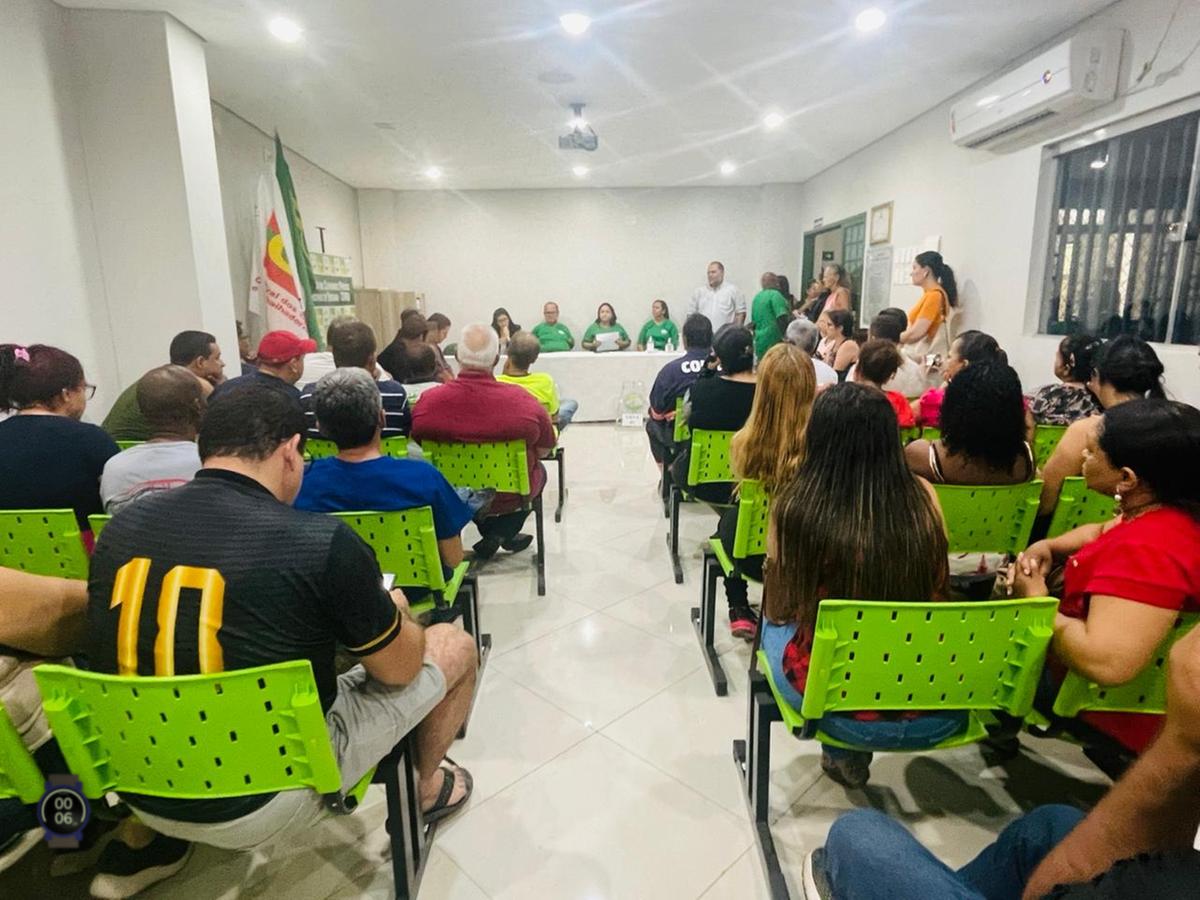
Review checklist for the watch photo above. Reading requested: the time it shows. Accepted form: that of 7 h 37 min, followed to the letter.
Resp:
0 h 06 min
